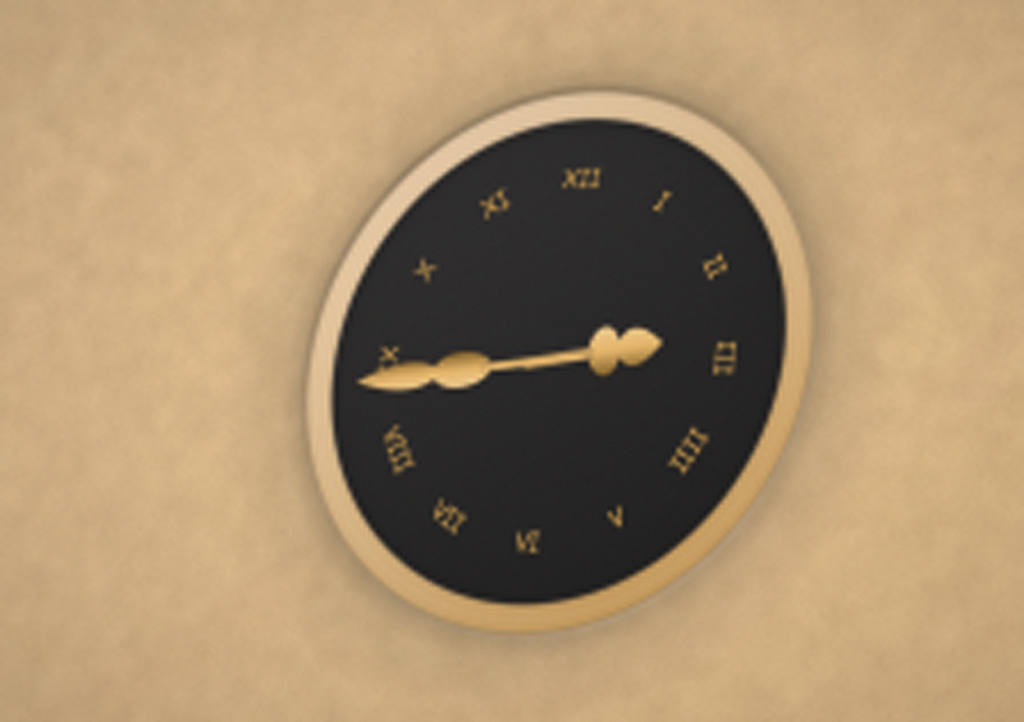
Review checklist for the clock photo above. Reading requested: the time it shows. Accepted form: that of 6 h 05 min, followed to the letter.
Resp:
2 h 44 min
